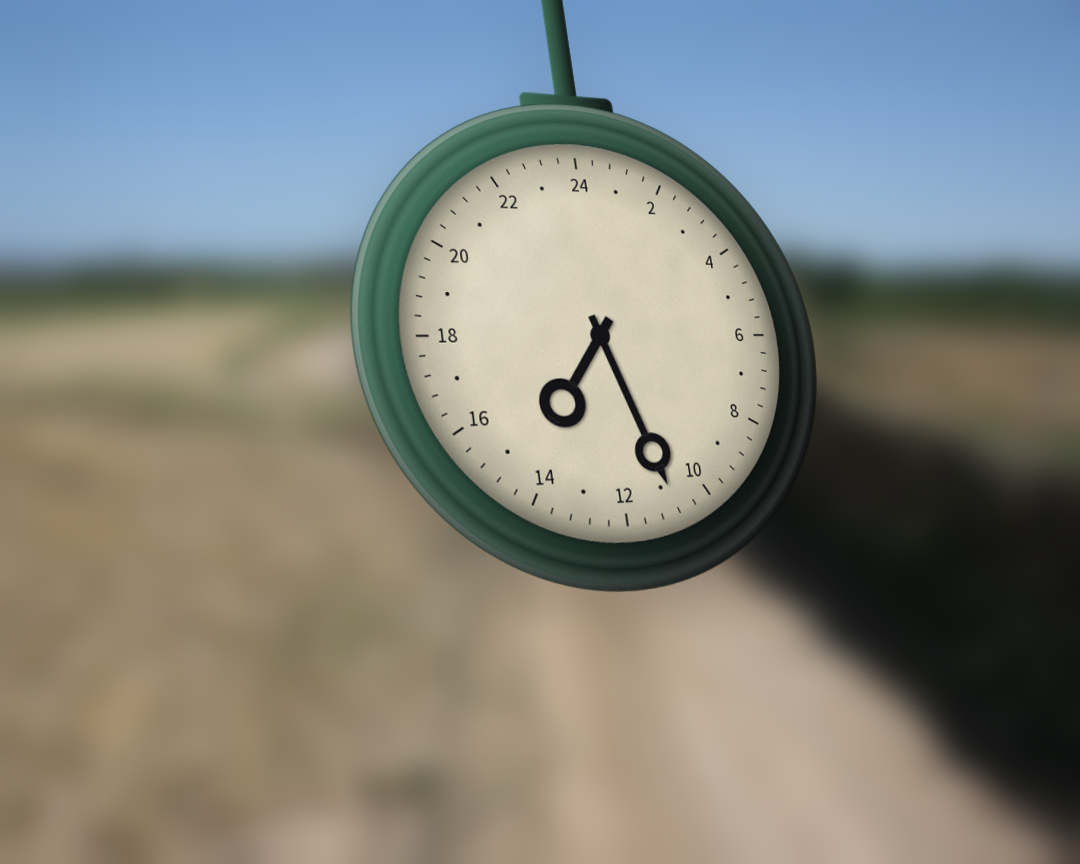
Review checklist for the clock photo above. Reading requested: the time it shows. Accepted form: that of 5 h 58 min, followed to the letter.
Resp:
14 h 27 min
